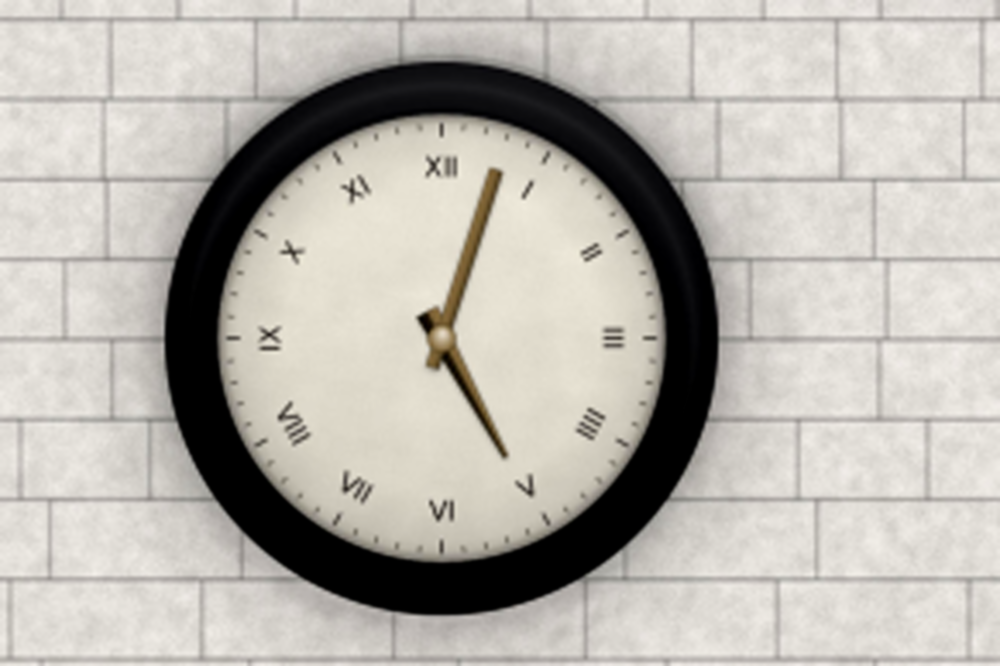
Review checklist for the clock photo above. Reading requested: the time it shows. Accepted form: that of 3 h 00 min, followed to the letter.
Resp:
5 h 03 min
